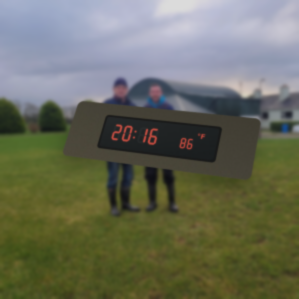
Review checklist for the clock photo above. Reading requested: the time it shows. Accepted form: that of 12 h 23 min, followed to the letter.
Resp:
20 h 16 min
